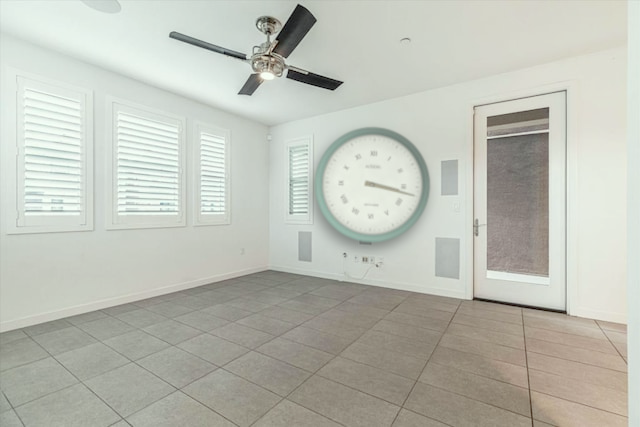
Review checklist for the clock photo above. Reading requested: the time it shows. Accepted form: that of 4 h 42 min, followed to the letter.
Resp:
3 h 17 min
